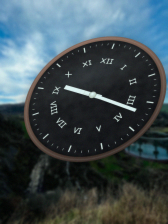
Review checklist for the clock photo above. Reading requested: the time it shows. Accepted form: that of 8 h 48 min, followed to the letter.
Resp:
9 h 17 min
